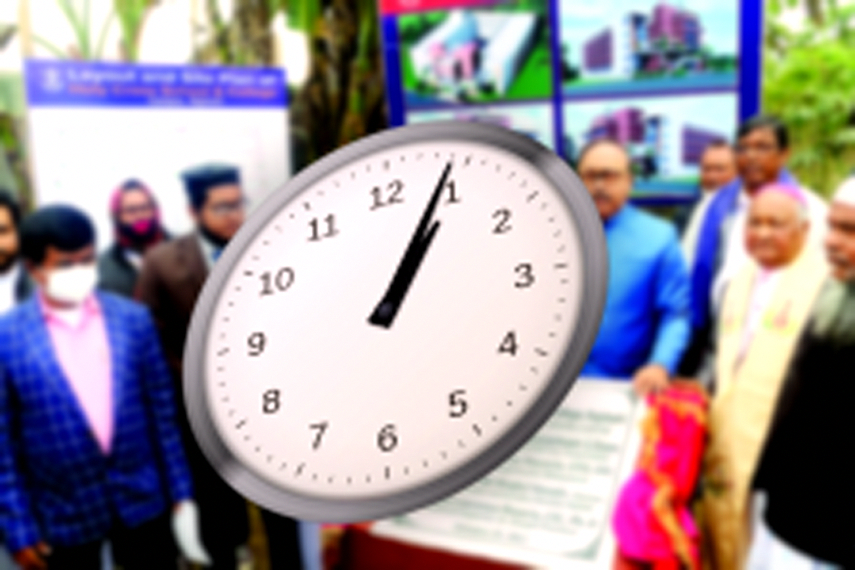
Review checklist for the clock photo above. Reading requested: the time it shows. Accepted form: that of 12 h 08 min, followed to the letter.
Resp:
1 h 04 min
